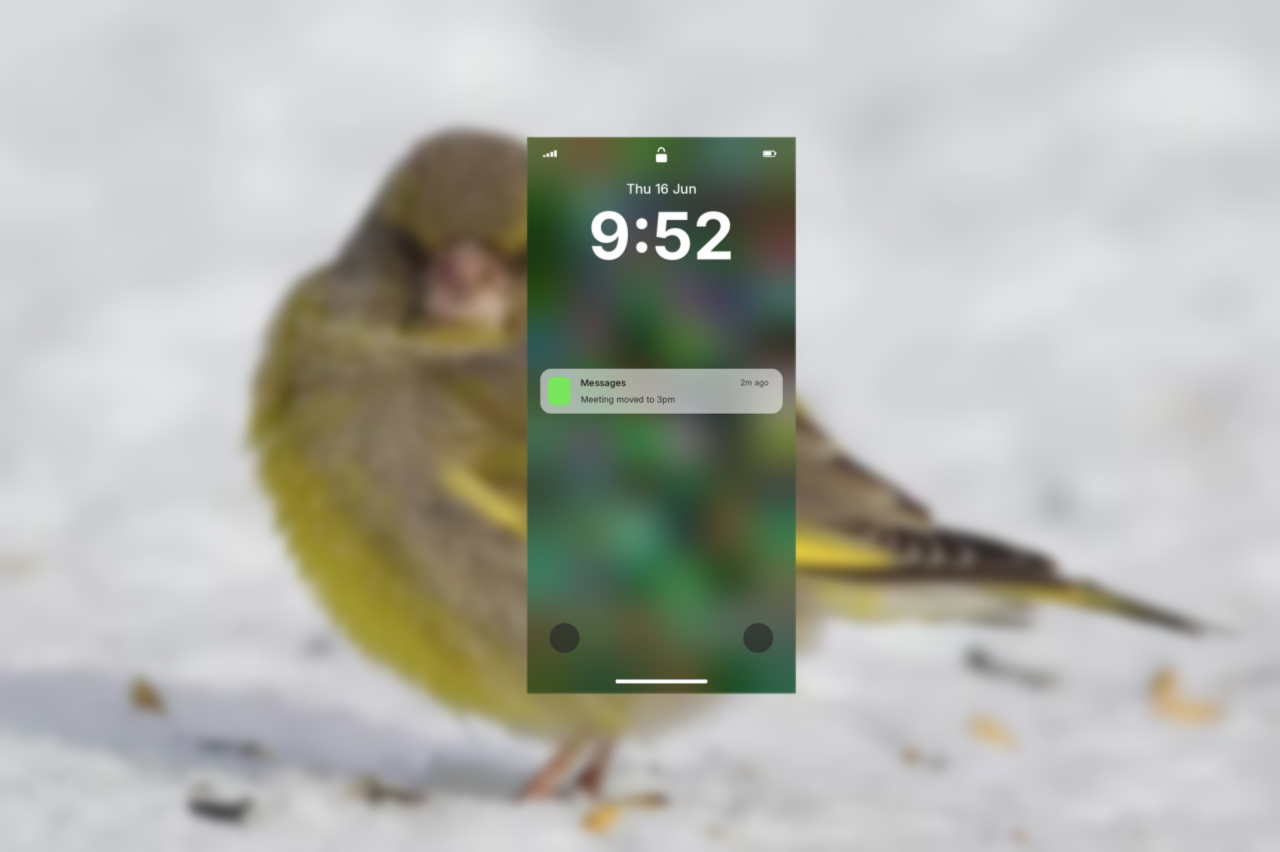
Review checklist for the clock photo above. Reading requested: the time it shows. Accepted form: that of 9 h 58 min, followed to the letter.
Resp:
9 h 52 min
